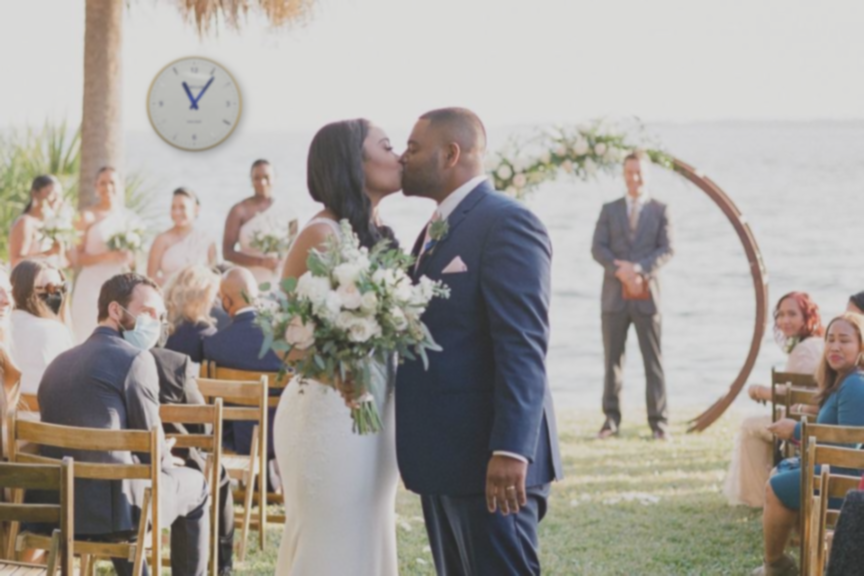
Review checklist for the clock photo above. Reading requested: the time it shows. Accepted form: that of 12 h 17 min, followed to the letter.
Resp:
11 h 06 min
